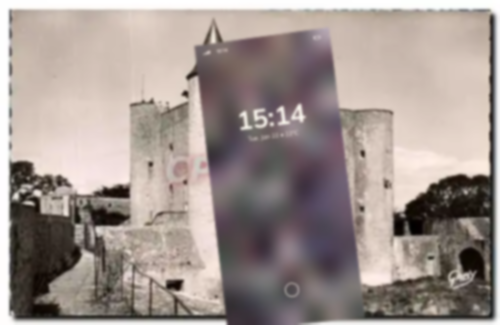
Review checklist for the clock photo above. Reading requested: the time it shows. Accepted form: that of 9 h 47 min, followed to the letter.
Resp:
15 h 14 min
